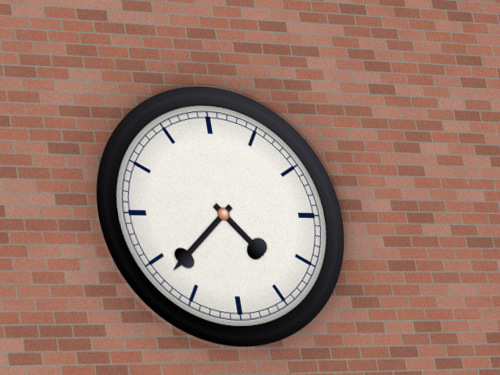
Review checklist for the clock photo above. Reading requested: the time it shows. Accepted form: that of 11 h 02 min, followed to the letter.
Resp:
4 h 38 min
